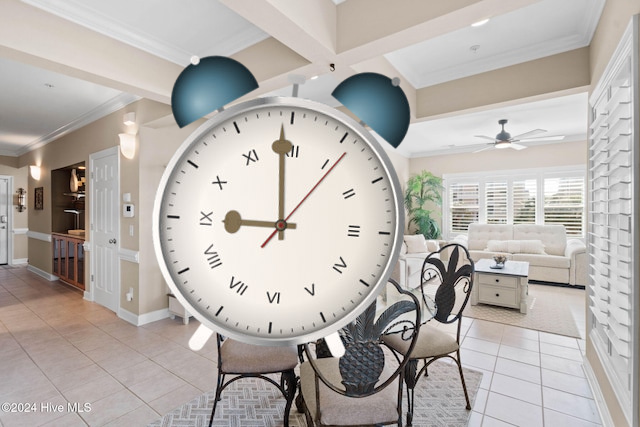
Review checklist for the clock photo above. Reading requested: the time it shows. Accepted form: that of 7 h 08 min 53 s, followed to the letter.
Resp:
8 h 59 min 06 s
